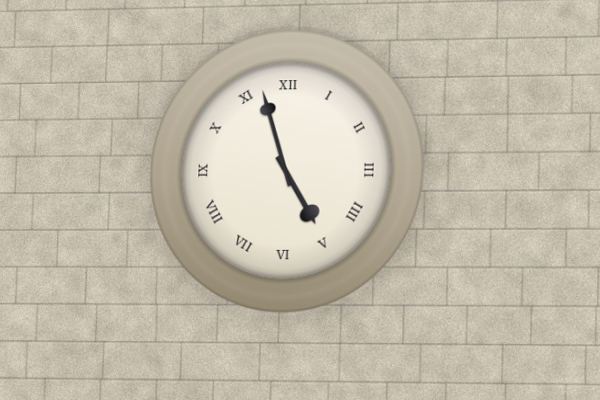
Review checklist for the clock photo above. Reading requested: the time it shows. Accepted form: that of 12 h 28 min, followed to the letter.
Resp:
4 h 57 min
